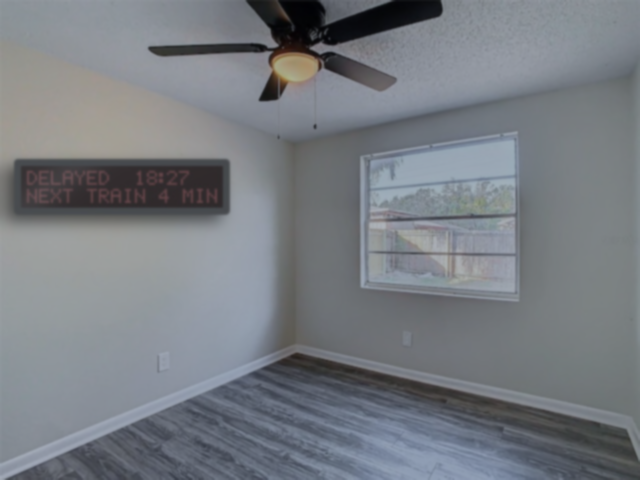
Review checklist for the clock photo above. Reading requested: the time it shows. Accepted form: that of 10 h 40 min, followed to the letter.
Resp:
18 h 27 min
